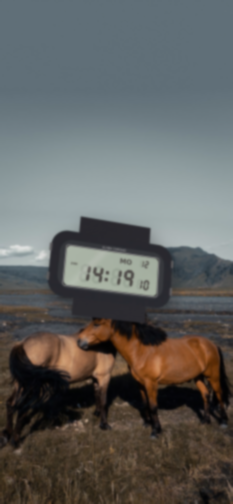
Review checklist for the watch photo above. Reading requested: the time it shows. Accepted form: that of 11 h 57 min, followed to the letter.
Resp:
14 h 19 min
